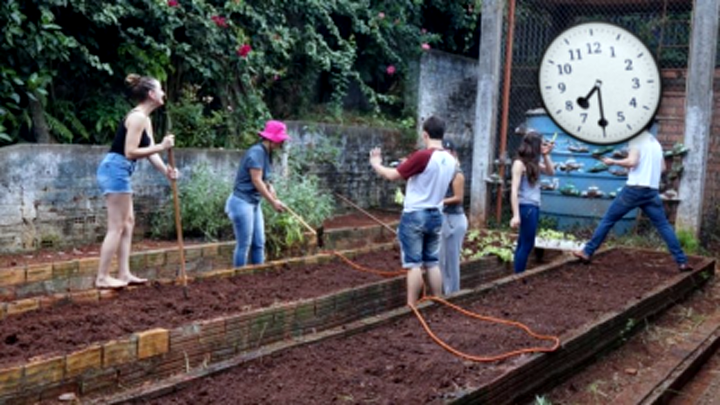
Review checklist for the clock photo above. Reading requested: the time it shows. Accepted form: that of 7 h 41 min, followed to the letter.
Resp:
7 h 30 min
